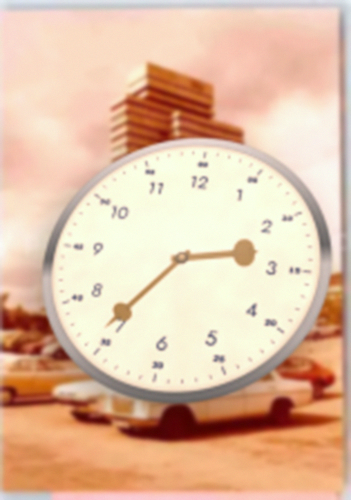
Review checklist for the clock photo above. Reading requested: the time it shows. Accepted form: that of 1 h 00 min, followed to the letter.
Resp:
2 h 36 min
